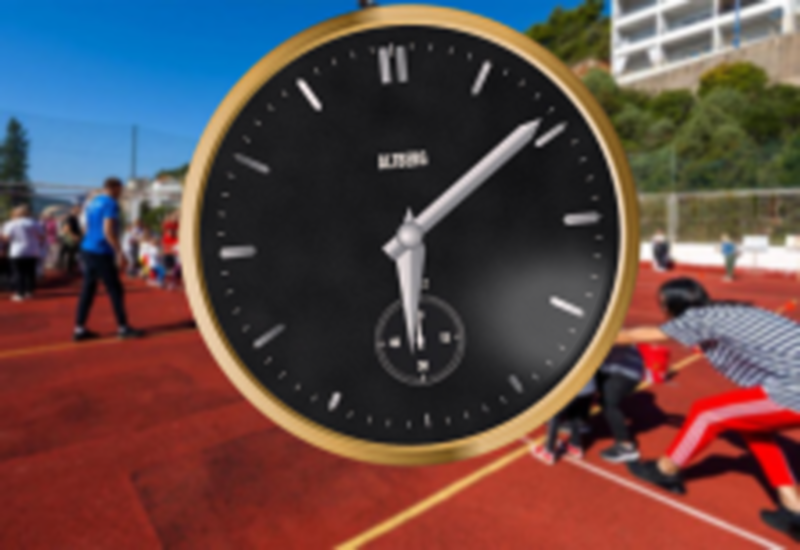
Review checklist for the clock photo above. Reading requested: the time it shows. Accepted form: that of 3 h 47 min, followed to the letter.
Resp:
6 h 09 min
